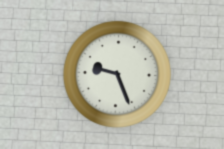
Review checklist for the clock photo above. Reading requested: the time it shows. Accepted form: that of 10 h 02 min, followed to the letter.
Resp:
9 h 26 min
